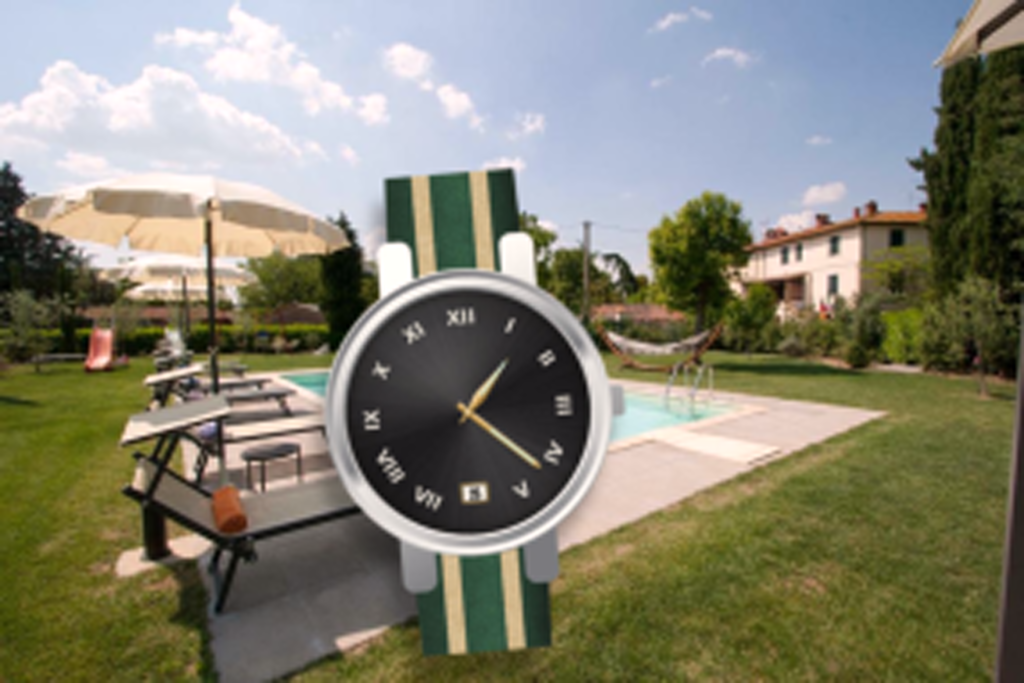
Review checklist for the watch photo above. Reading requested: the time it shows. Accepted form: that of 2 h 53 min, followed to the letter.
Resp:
1 h 22 min
